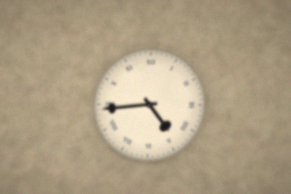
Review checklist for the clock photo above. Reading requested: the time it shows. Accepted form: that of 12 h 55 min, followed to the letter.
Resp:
4 h 44 min
